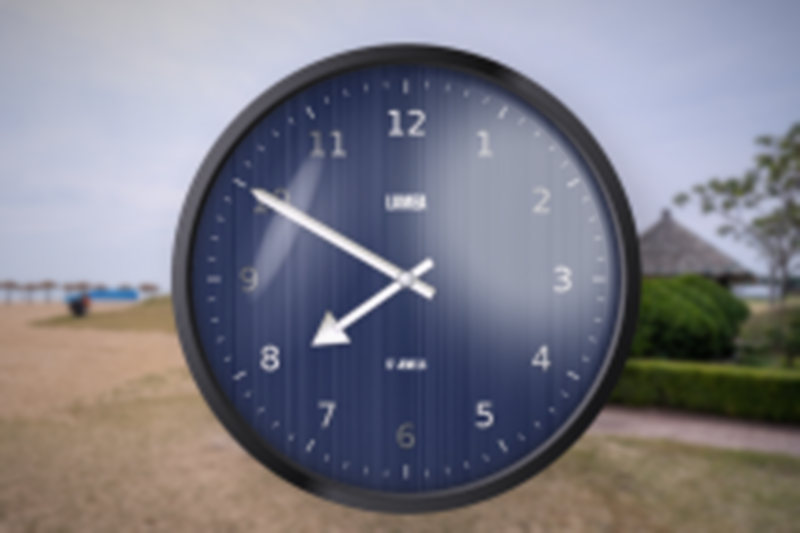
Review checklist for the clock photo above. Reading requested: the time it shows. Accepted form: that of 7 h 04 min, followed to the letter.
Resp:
7 h 50 min
